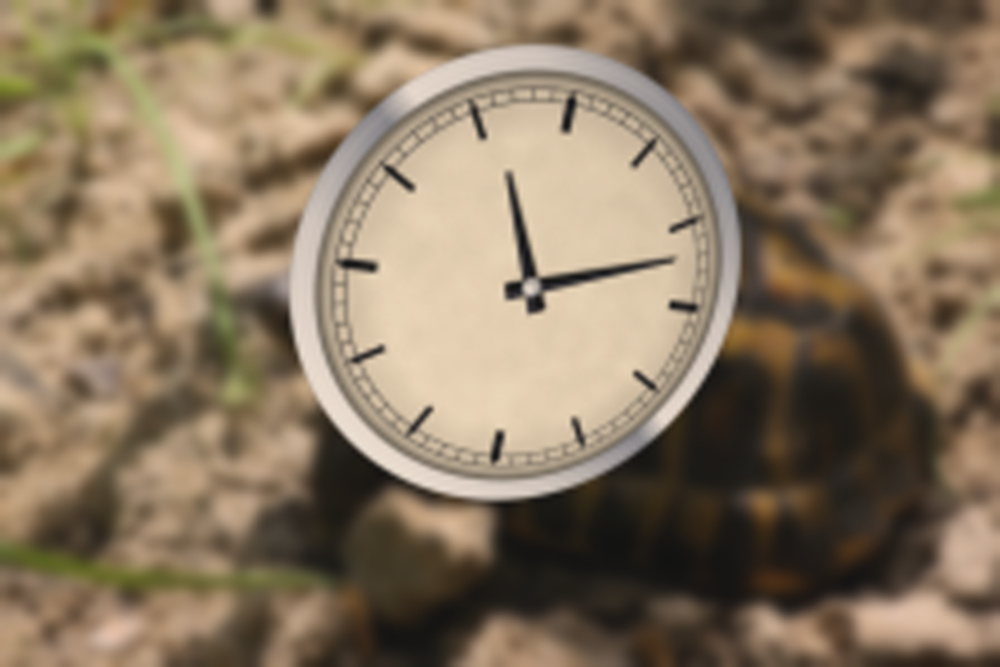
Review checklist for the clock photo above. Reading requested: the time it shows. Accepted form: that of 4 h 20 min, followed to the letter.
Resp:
11 h 12 min
